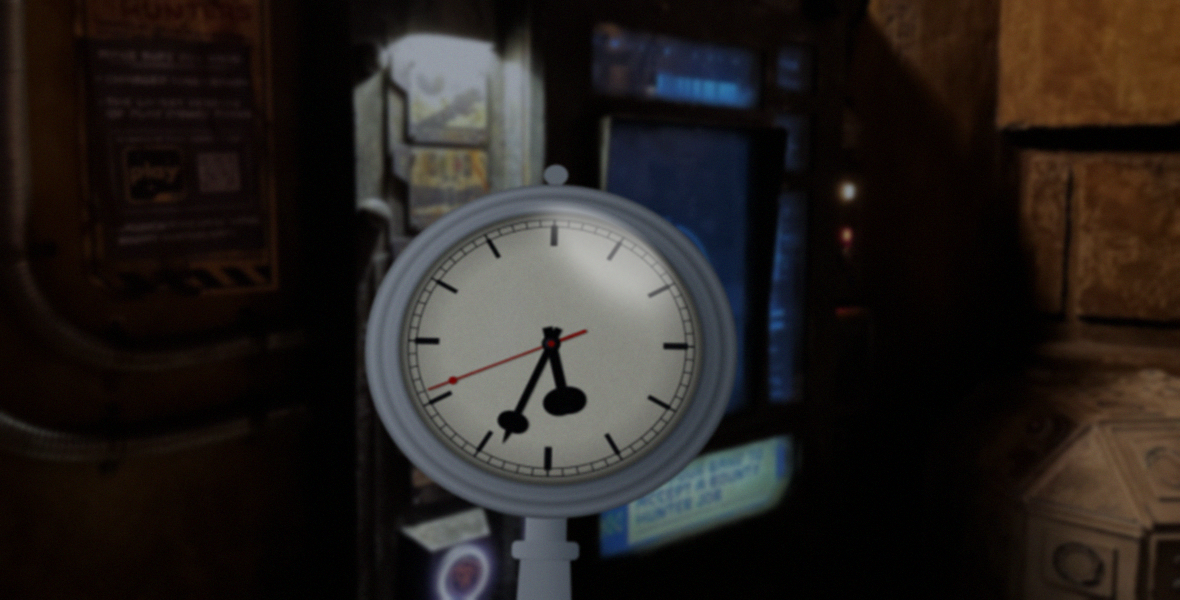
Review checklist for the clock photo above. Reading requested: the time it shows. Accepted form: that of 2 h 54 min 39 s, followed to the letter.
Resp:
5 h 33 min 41 s
